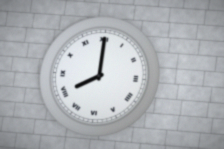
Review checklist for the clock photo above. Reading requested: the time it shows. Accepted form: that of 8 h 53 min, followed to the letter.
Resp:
8 h 00 min
